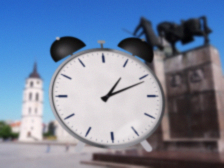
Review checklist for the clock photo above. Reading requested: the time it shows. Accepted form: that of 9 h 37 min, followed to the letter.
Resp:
1 h 11 min
